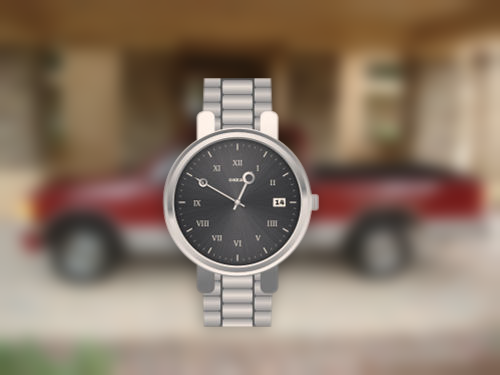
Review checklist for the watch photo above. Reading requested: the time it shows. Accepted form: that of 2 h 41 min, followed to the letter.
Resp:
12 h 50 min
